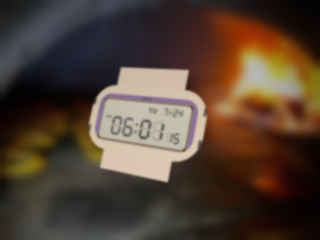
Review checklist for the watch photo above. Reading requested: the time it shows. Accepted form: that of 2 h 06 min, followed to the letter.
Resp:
6 h 01 min
